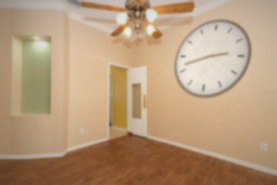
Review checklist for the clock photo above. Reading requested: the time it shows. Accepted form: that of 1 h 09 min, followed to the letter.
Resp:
2 h 42 min
